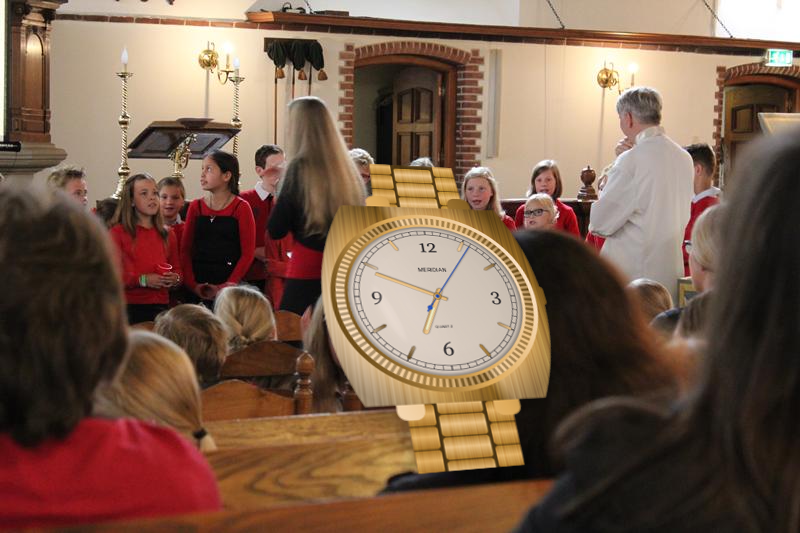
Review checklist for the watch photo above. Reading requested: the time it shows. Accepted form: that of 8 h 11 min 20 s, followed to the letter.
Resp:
6 h 49 min 06 s
